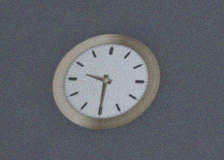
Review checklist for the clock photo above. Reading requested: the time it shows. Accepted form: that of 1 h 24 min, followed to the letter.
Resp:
9 h 30 min
